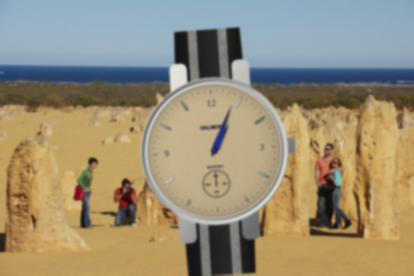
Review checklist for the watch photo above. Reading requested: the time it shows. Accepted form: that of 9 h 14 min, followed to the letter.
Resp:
1 h 04 min
